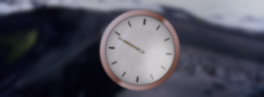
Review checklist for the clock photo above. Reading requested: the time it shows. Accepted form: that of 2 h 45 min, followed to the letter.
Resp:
9 h 49 min
